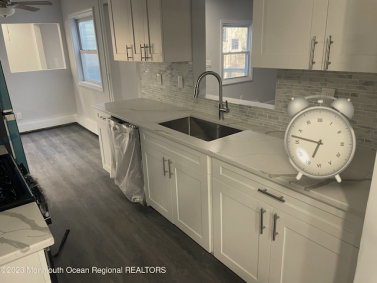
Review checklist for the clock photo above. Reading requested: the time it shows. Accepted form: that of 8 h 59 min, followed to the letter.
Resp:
6 h 47 min
